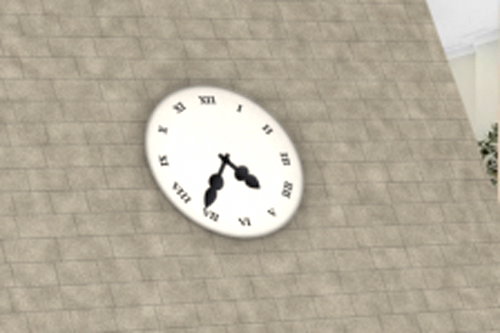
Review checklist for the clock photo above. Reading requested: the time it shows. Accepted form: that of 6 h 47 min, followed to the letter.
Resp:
4 h 36 min
